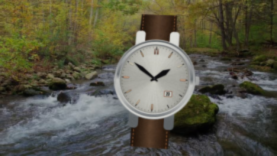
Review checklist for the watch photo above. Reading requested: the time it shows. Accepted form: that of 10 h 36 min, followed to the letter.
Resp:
1 h 51 min
